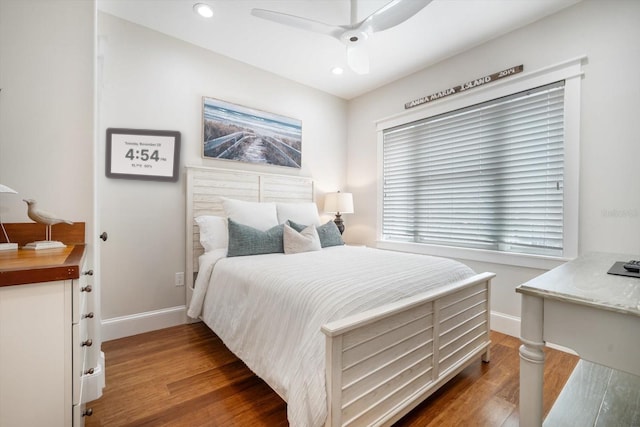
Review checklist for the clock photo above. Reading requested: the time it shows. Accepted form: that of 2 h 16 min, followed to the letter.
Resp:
4 h 54 min
